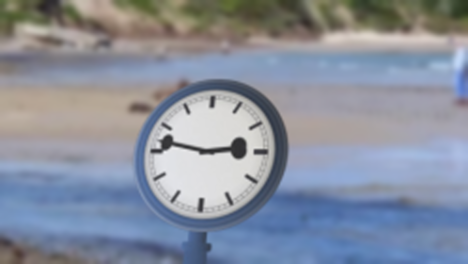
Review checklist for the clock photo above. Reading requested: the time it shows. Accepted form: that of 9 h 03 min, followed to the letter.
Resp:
2 h 47 min
